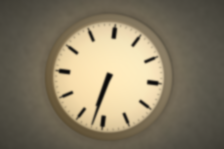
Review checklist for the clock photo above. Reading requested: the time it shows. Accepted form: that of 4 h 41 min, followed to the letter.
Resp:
6 h 32 min
